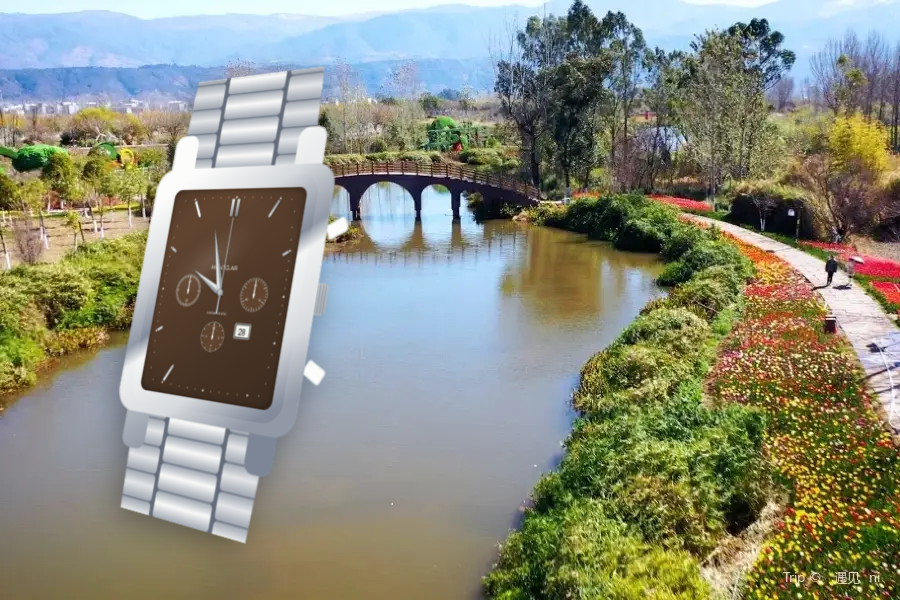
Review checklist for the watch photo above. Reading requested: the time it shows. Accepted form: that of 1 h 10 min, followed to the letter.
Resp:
9 h 57 min
